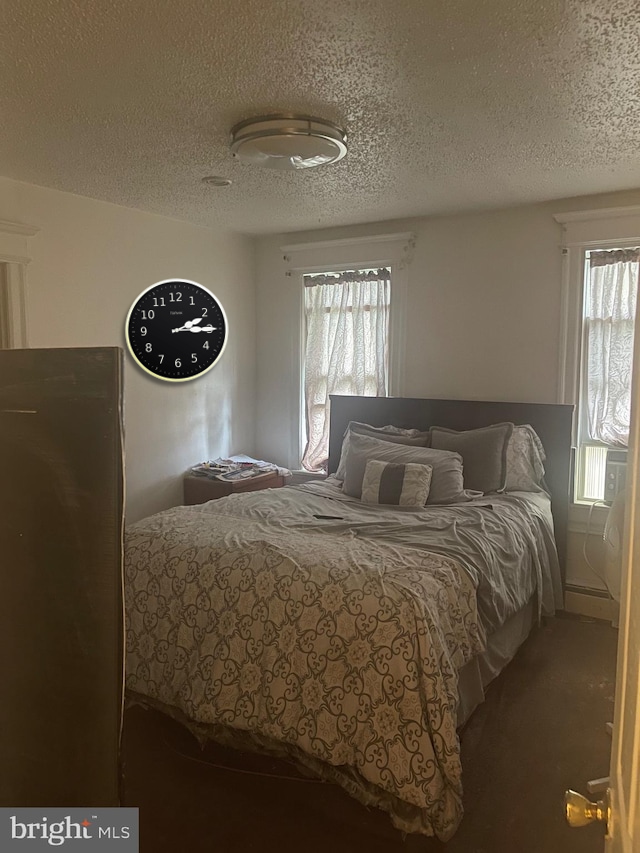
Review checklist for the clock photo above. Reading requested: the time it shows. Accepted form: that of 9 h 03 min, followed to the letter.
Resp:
2 h 15 min
